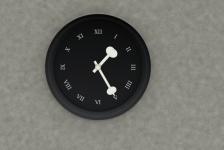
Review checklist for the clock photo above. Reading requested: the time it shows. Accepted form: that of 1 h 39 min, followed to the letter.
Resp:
1 h 25 min
